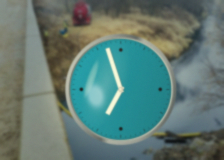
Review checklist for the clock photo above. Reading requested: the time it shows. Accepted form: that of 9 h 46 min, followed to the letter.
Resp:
6 h 57 min
